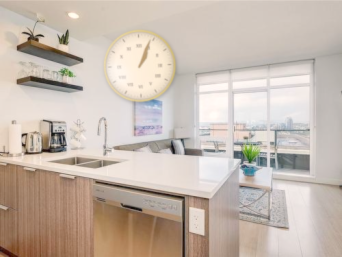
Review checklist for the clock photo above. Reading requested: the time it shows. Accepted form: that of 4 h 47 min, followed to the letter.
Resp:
1 h 04 min
